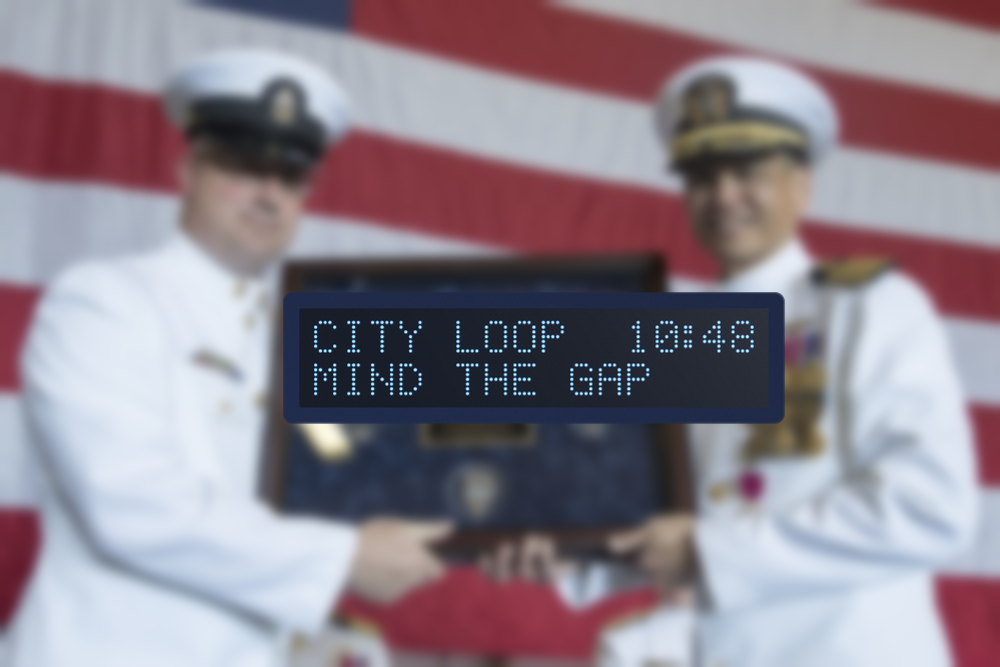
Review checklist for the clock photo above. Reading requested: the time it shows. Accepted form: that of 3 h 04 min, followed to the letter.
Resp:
10 h 48 min
